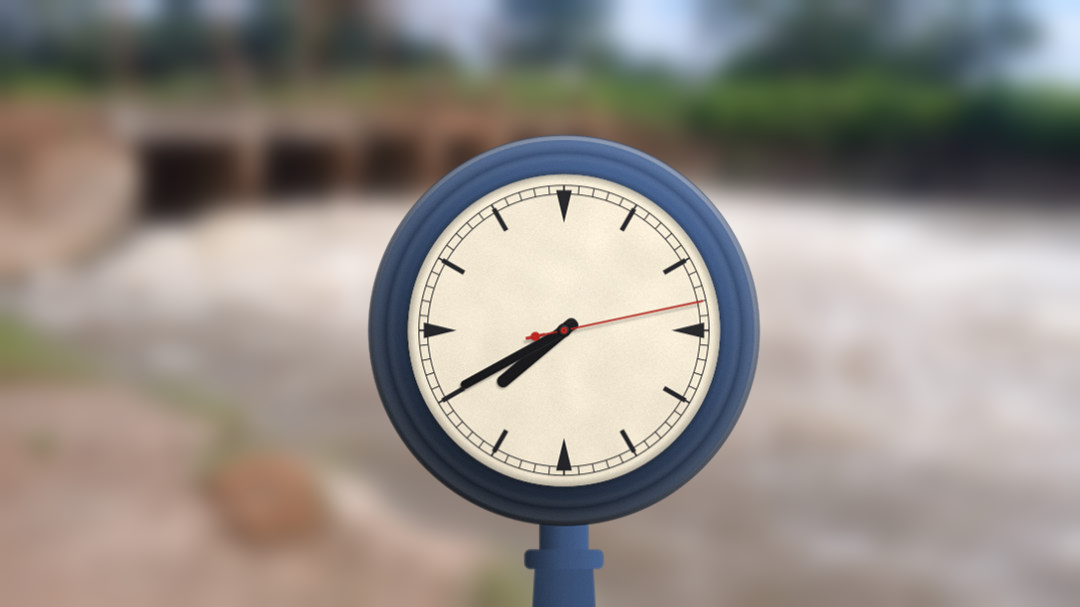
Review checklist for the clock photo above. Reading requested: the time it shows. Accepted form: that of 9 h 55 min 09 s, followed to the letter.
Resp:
7 h 40 min 13 s
